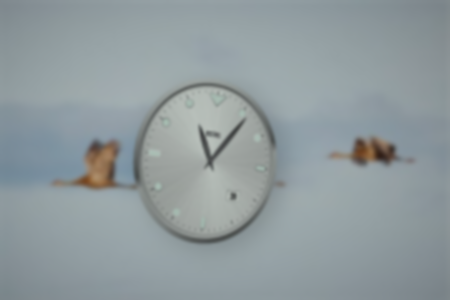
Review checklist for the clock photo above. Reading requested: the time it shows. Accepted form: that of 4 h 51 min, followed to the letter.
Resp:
11 h 06 min
